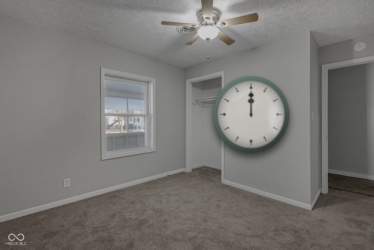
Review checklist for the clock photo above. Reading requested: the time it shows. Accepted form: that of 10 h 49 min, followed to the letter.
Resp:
12 h 00 min
